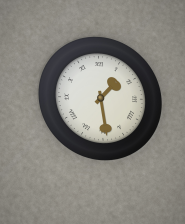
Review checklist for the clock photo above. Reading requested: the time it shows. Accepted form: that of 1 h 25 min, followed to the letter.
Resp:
1 h 29 min
